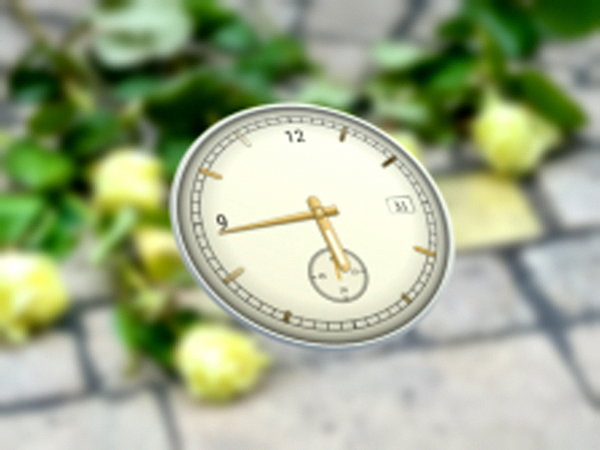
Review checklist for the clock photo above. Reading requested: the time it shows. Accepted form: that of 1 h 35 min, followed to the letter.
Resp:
5 h 44 min
